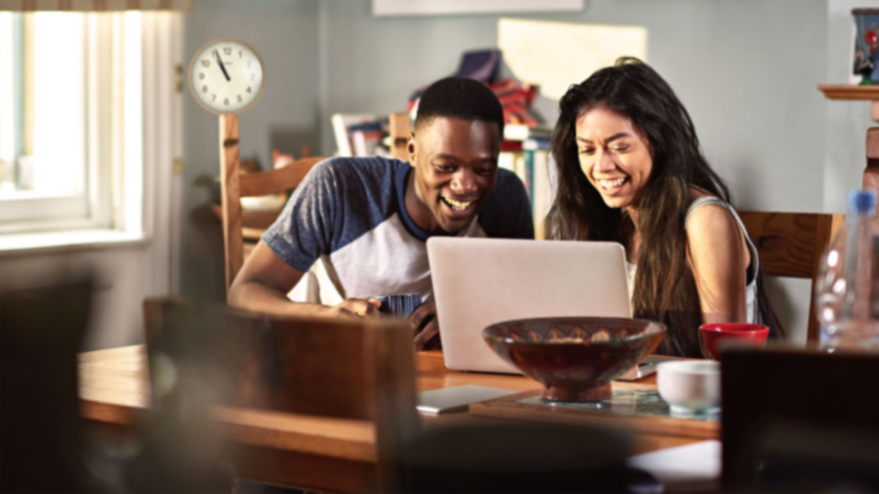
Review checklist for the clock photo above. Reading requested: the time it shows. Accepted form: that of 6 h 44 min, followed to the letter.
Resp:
10 h 56 min
